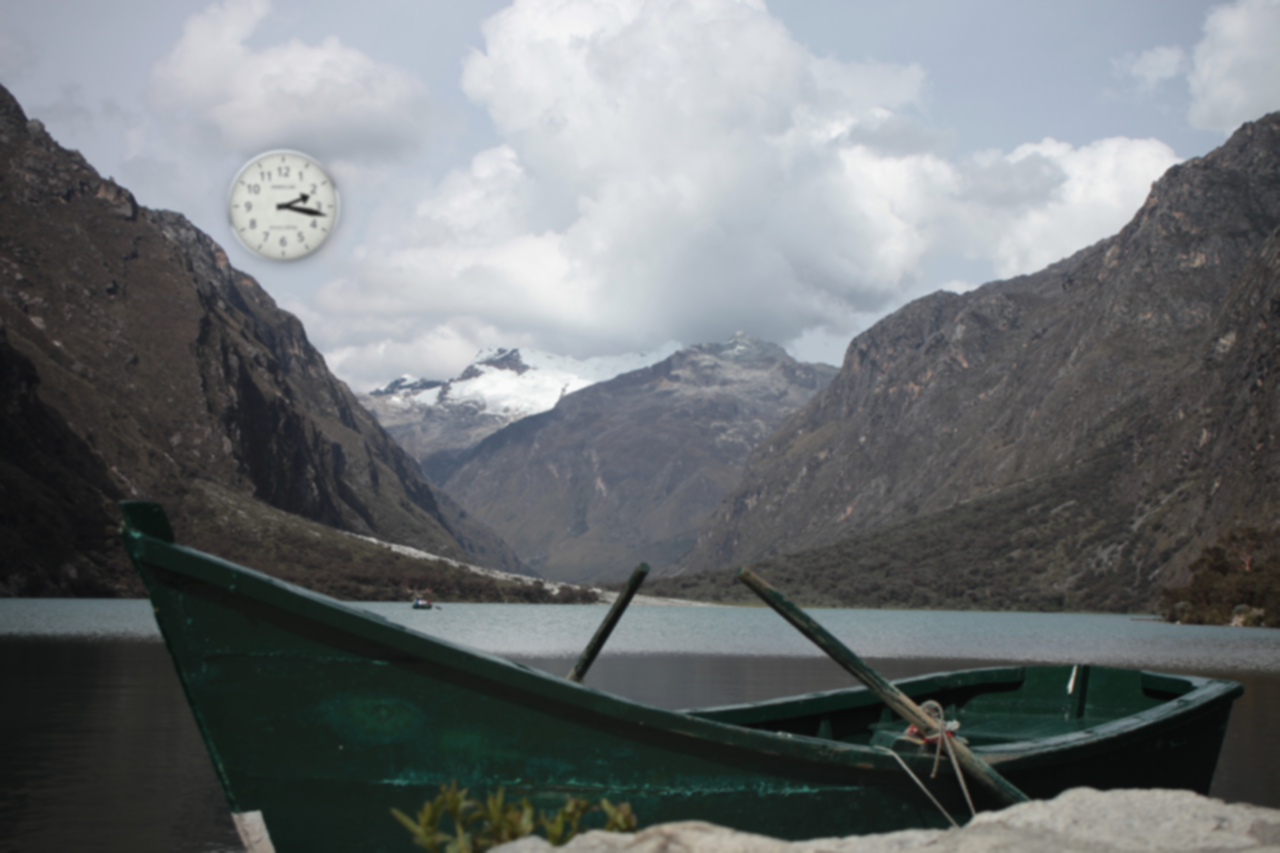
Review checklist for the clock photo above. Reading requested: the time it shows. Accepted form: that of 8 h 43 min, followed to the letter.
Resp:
2 h 17 min
